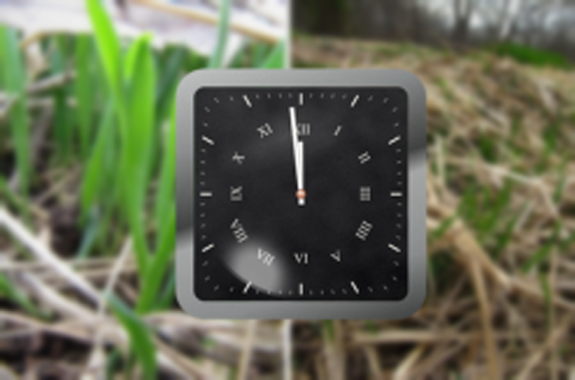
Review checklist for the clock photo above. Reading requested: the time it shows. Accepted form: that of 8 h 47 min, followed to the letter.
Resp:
11 h 59 min
